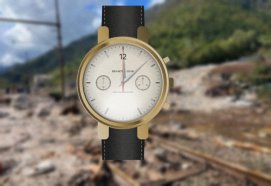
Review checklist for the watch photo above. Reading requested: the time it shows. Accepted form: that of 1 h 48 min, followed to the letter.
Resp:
12 h 08 min
